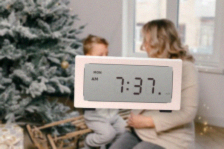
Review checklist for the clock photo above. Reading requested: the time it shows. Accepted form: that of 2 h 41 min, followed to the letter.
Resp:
7 h 37 min
